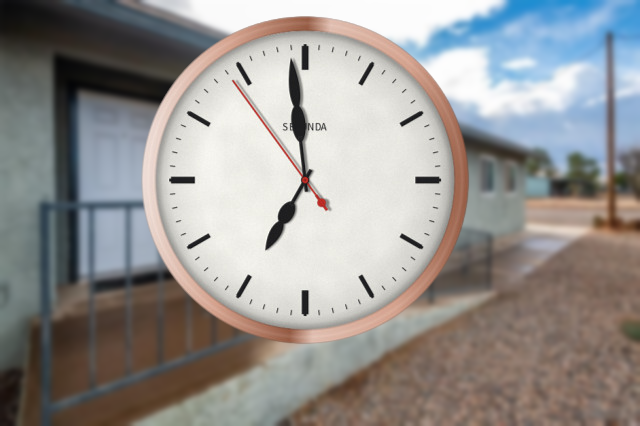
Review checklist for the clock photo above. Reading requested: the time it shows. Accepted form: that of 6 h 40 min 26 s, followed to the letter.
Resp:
6 h 58 min 54 s
